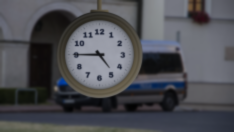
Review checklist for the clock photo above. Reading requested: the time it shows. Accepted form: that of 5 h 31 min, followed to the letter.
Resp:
4 h 45 min
